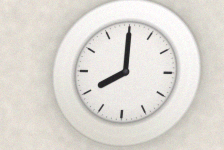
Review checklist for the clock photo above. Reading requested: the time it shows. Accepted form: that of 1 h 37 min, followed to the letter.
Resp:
8 h 00 min
